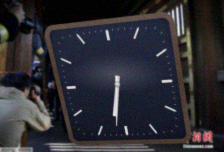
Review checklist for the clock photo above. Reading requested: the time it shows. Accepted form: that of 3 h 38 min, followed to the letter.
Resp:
6 h 32 min
